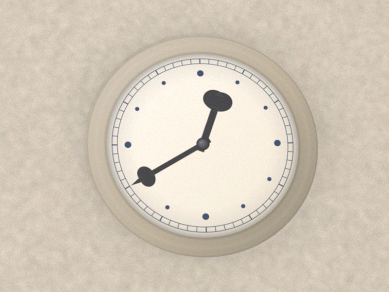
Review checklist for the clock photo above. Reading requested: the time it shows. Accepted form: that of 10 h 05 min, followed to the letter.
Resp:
12 h 40 min
